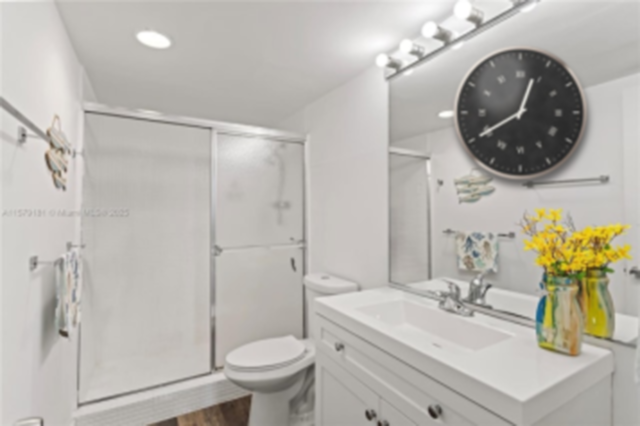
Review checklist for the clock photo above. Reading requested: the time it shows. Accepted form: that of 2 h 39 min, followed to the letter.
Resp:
12 h 40 min
